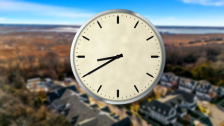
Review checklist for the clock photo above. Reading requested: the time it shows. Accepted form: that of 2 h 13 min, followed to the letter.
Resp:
8 h 40 min
